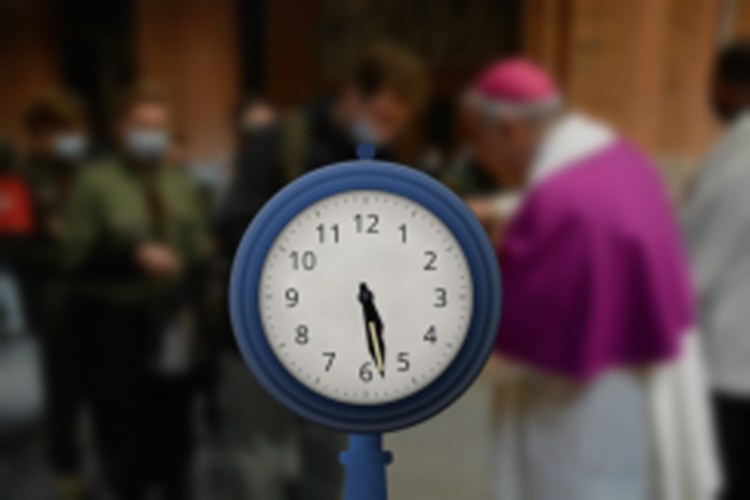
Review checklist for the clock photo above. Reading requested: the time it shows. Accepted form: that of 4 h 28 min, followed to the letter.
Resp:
5 h 28 min
